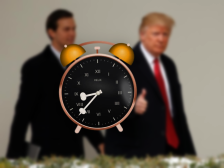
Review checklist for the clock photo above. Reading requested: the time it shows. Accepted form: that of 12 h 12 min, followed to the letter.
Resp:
8 h 37 min
